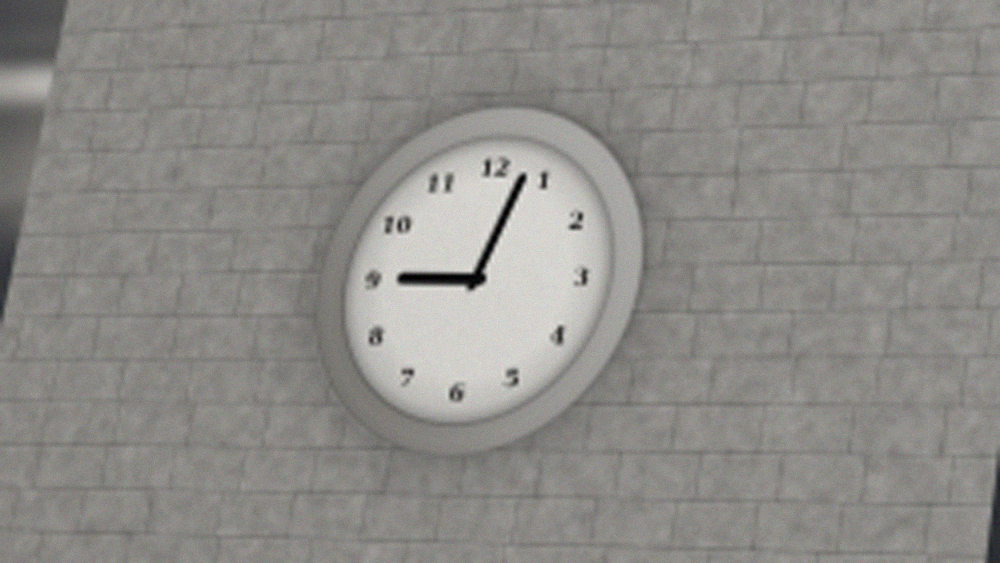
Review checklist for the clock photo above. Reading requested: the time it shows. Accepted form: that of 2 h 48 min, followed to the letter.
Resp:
9 h 03 min
